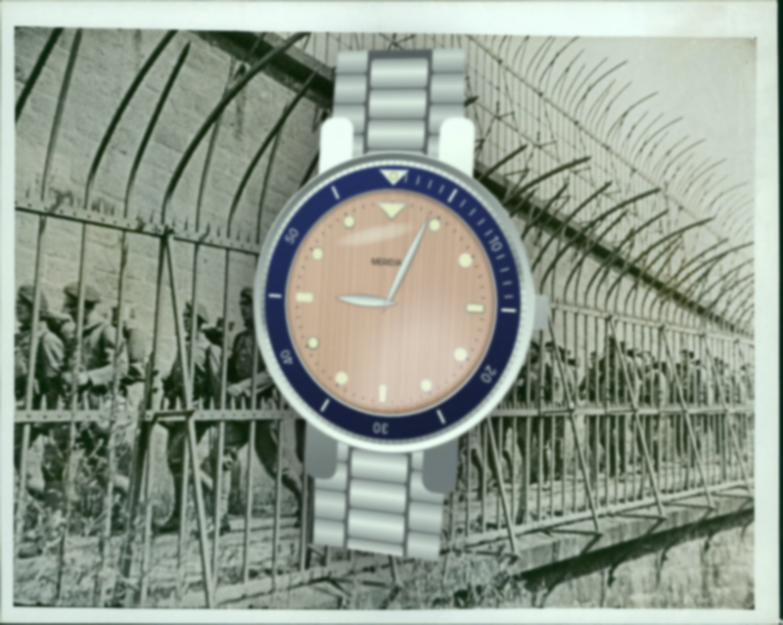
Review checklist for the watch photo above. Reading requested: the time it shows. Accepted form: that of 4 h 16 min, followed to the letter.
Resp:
9 h 04 min
